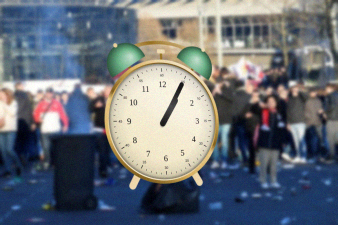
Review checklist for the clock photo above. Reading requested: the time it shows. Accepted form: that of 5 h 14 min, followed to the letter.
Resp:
1 h 05 min
